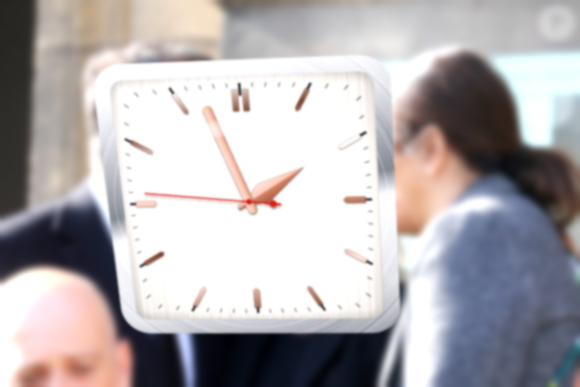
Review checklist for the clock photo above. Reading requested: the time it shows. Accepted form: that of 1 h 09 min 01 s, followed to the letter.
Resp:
1 h 56 min 46 s
